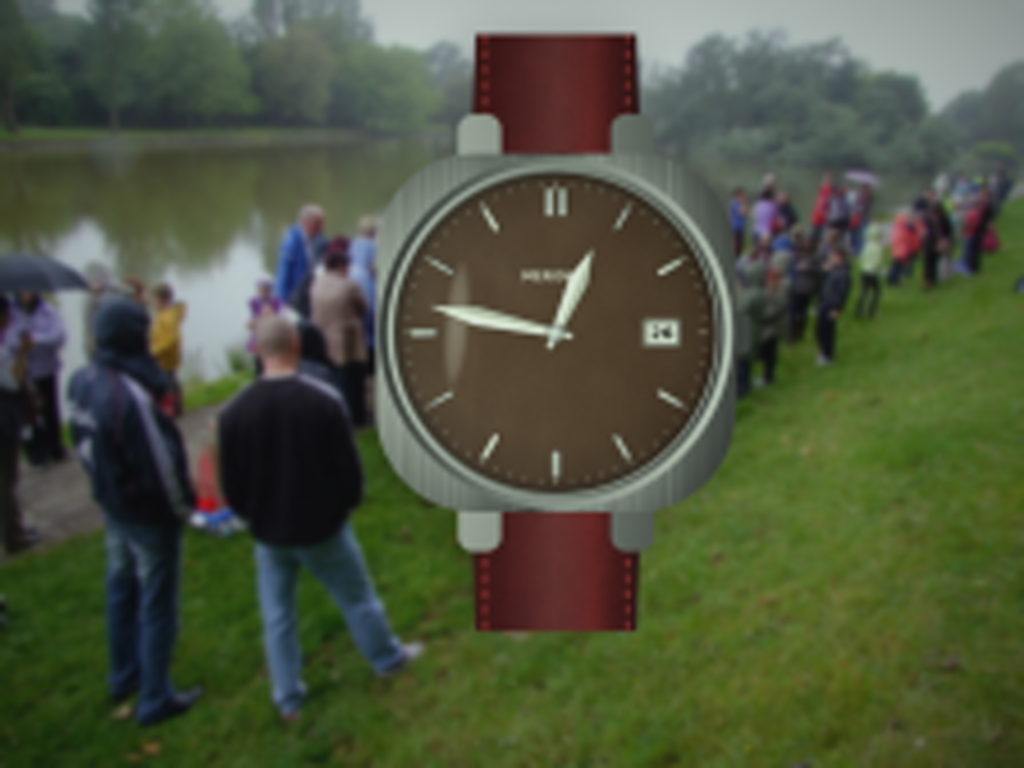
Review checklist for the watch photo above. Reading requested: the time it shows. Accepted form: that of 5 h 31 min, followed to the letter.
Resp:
12 h 47 min
